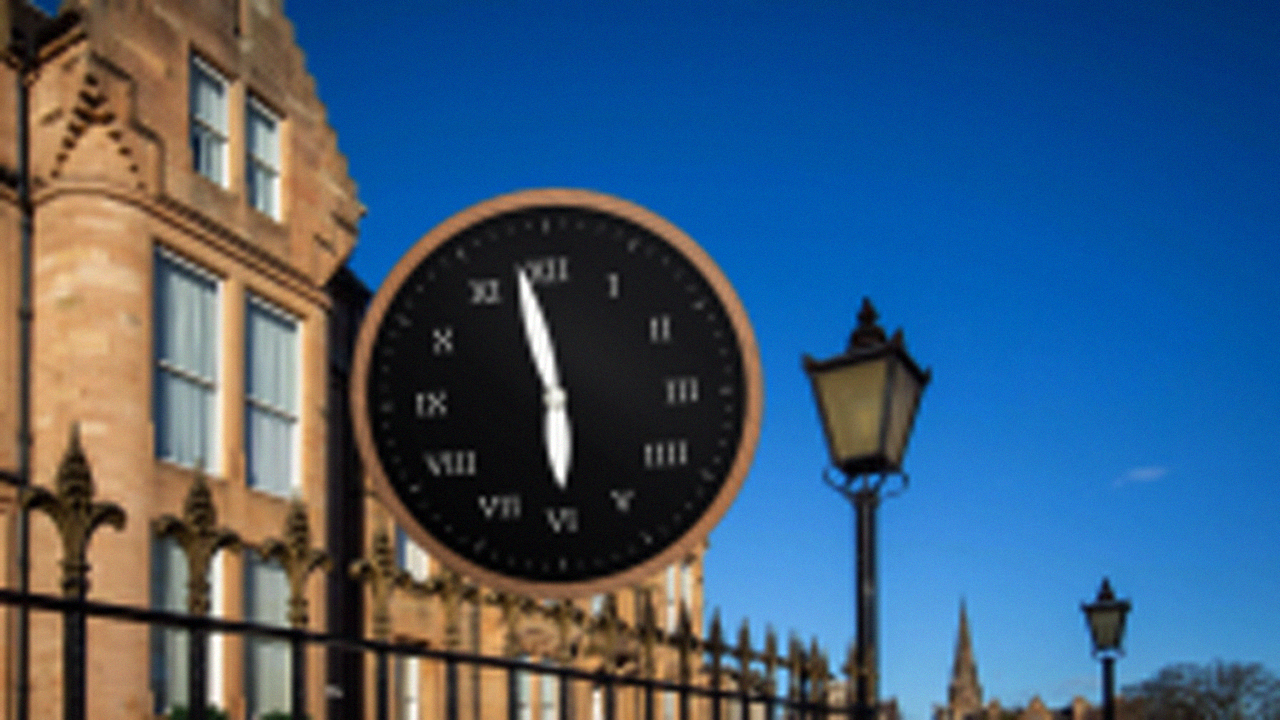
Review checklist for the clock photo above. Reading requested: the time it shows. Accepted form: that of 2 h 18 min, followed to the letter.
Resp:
5 h 58 min
